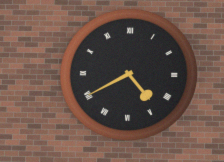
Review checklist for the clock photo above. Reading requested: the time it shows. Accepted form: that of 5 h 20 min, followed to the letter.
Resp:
4 h 40 min
